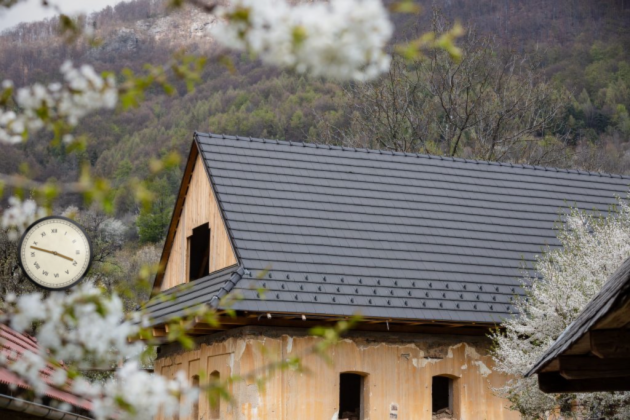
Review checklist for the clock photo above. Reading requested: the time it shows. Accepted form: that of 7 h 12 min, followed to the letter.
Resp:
3 h 48 min
